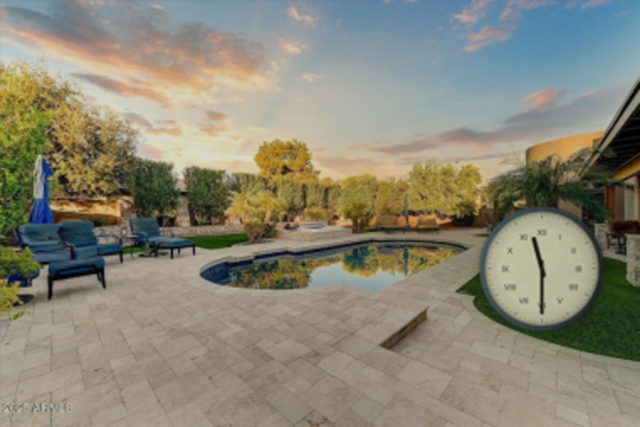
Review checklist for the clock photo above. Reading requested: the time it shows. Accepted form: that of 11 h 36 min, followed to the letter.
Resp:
11 h 30 min
